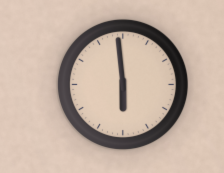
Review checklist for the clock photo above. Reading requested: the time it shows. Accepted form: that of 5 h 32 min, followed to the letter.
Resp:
5 h 59 min
